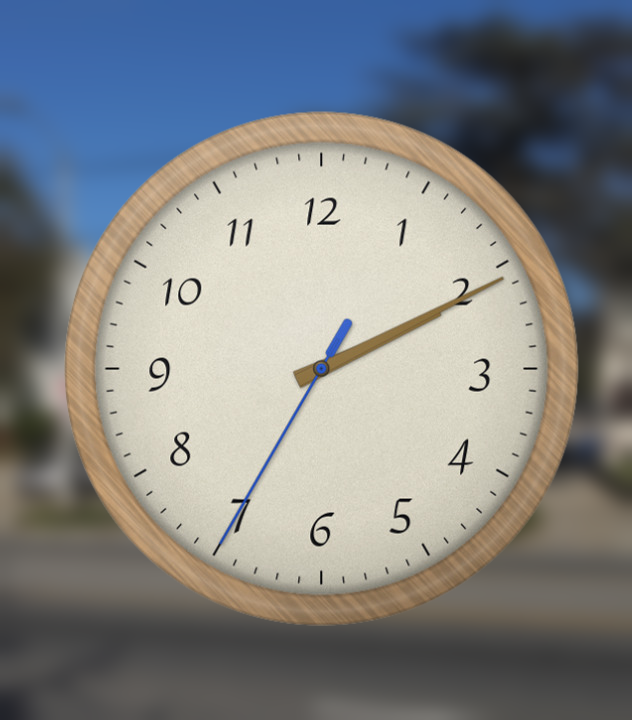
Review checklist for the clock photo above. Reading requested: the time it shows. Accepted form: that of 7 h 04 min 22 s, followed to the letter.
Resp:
2 h 10 min 35 s
